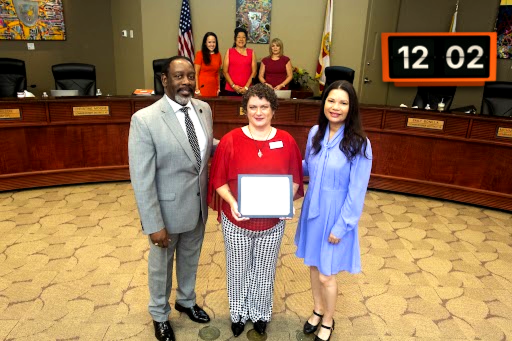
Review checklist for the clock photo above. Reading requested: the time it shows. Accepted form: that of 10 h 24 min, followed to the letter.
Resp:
12 h 02 min
